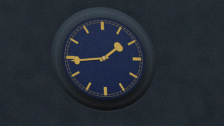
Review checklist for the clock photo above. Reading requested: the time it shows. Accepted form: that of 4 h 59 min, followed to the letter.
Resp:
1 h 44 min
